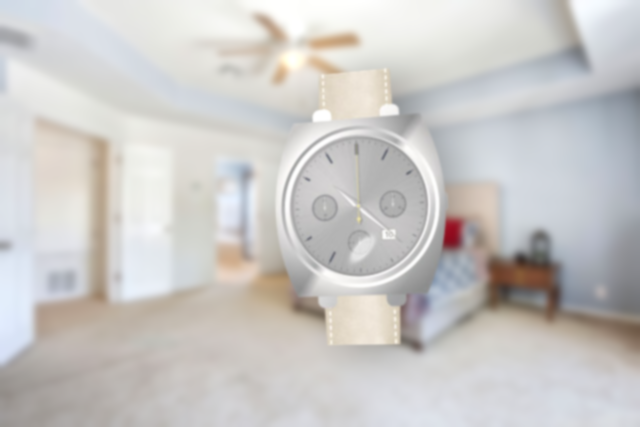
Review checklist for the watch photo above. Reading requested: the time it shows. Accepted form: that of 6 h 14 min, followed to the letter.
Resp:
10 h 22 min
